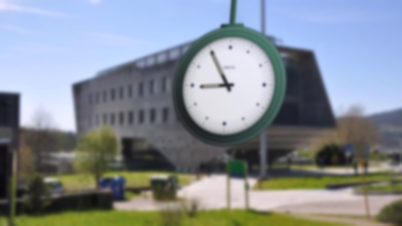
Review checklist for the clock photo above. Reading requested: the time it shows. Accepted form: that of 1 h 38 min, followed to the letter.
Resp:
8 h 55 min
